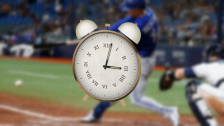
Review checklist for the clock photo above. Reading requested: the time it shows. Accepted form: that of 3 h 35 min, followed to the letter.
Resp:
3 h 02 min
